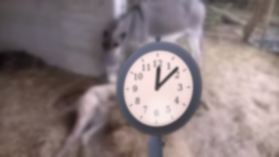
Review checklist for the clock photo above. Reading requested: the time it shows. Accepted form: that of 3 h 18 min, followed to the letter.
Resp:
12 h 08 min
